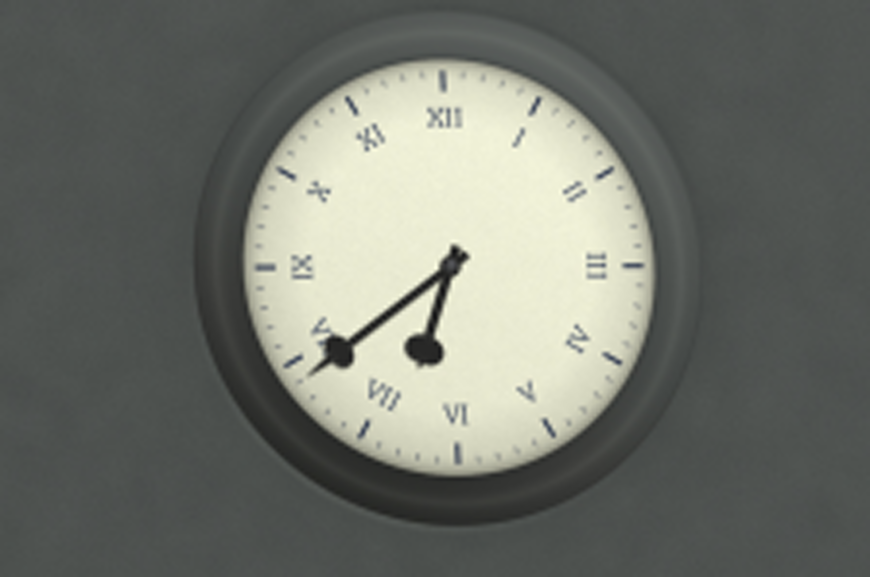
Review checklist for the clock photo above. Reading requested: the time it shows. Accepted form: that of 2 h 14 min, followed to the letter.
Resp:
6 h 39 min
